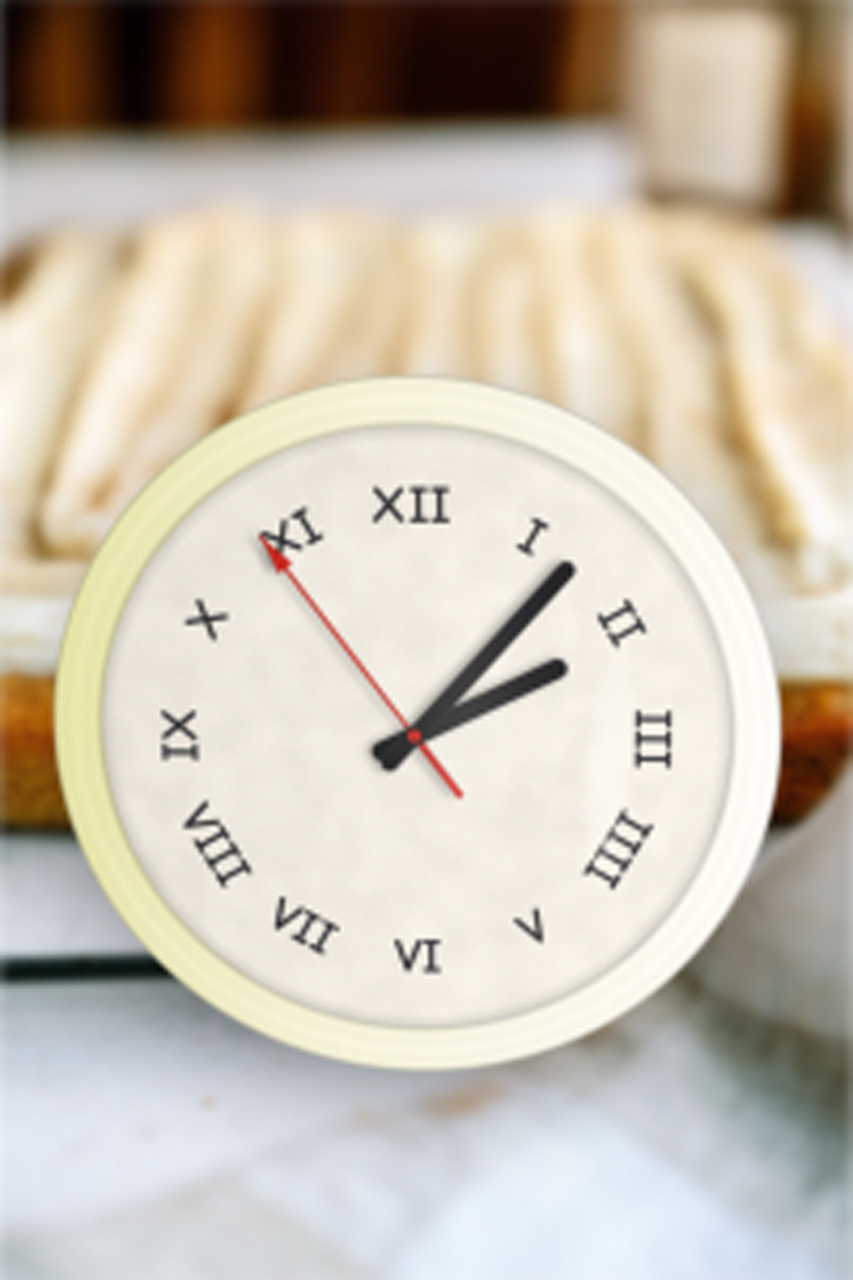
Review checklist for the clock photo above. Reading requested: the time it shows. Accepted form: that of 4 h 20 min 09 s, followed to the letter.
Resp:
2 h 06 min 54 s
